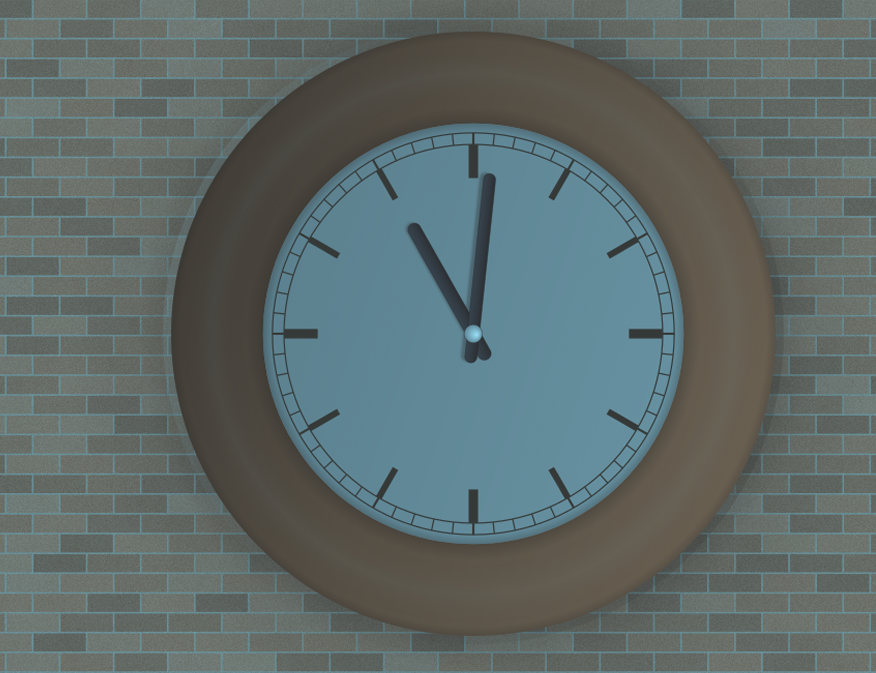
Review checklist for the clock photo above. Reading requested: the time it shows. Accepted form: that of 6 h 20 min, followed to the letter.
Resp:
11 h 01 min
